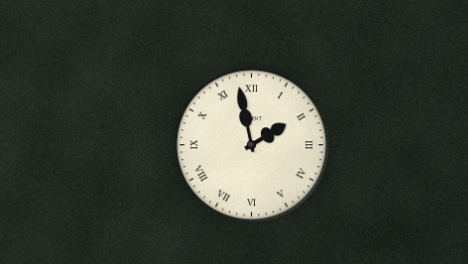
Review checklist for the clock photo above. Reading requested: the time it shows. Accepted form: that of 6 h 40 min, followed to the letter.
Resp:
1 h 58 min
